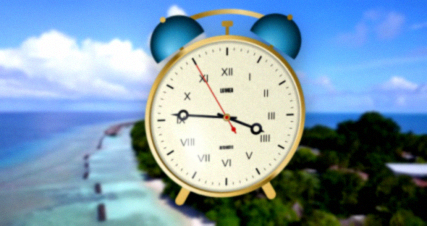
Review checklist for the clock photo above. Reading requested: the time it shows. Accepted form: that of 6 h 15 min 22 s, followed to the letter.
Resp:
3 h 45 min 55 s
